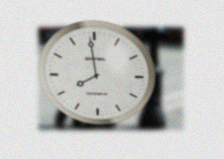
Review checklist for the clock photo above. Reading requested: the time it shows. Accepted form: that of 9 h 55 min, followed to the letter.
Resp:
7 h 59 min
